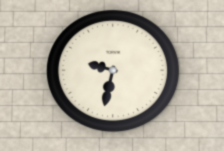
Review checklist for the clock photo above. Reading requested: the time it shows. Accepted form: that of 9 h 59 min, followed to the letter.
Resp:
9 h 32 min
